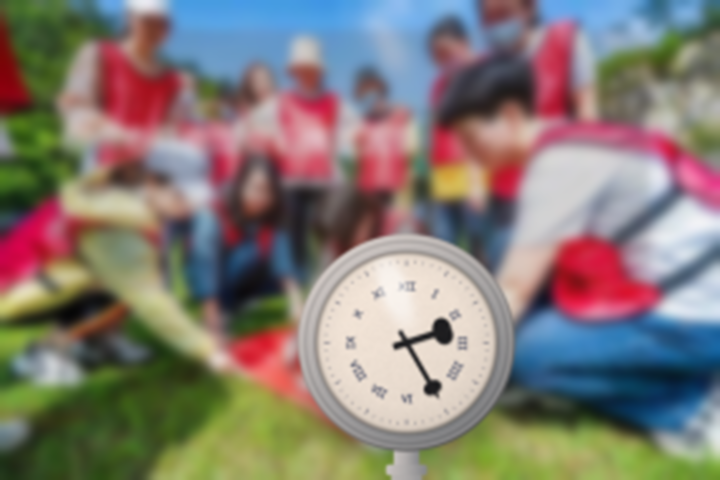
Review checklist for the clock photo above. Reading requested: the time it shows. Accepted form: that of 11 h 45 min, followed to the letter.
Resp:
2 h 25 min
